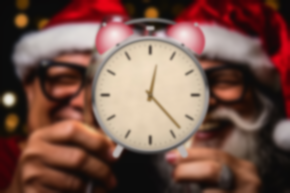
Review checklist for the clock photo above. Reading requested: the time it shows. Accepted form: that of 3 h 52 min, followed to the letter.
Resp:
12 h 23 min
